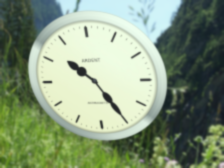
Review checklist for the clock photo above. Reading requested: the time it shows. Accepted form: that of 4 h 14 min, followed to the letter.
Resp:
10 h 25 min
